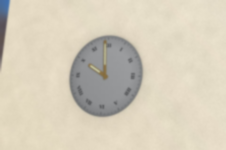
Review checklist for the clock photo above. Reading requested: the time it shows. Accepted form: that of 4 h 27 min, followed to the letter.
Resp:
9 h 59 min
